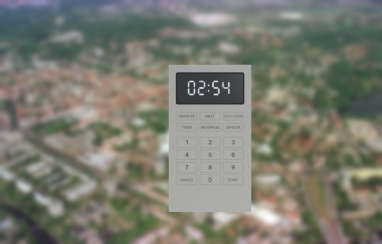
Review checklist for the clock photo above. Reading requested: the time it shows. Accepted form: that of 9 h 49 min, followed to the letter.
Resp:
2 h 54 min
